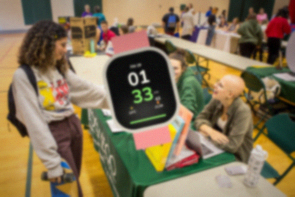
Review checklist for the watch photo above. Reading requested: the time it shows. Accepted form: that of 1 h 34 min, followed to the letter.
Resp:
1 h 33 min
